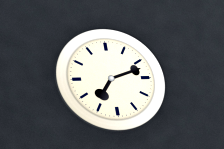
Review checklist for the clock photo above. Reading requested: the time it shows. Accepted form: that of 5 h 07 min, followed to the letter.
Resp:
7 h 12 min
